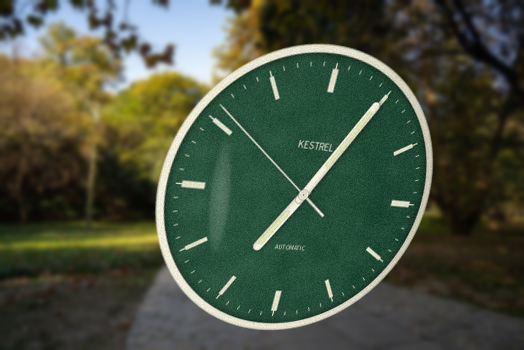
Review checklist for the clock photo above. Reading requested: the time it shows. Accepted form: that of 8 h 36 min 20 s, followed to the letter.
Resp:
7 h 04 min 51 s
